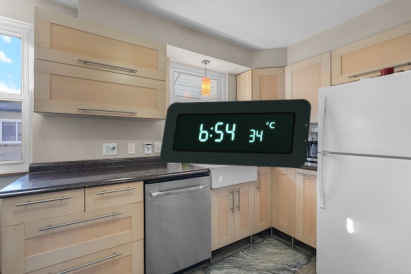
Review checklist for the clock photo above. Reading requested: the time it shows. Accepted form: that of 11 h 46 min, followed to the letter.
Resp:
6 h 54 min
